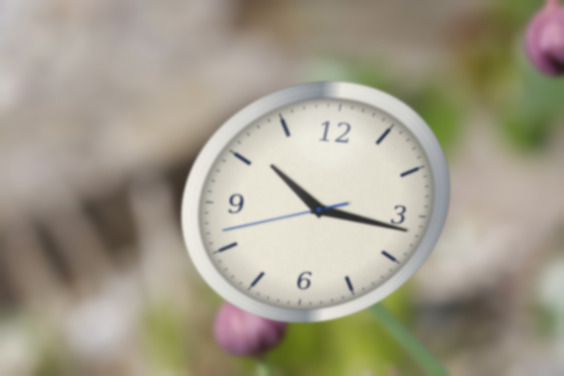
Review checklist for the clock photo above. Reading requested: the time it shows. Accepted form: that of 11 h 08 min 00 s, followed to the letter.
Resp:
10 h 16 min 42 s
